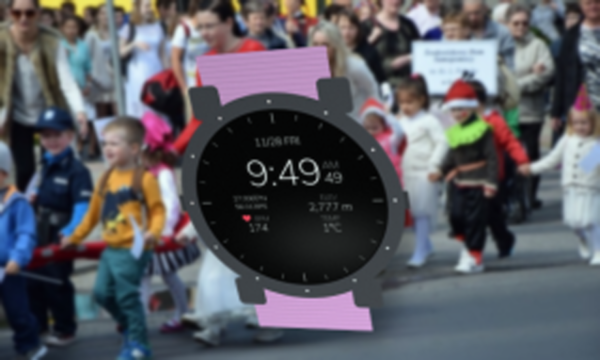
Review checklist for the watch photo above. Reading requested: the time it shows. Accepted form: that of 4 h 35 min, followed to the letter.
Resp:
9 h 49 min
